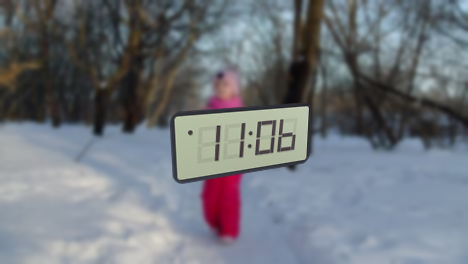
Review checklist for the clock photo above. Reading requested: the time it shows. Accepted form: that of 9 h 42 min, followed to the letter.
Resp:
11 h 06 min
